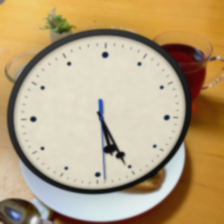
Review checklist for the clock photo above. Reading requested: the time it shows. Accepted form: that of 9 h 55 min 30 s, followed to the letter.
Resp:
5 h 25 min 29 s
